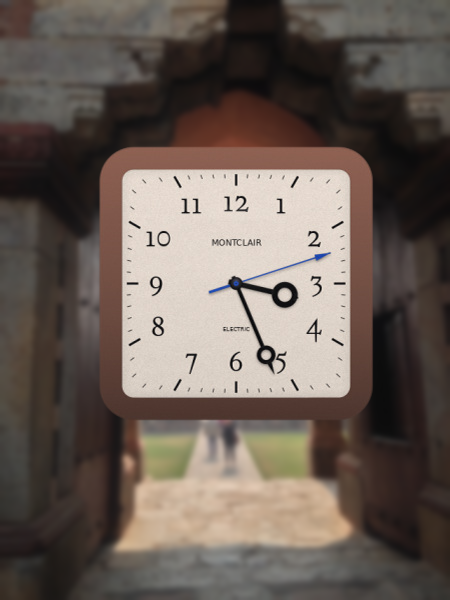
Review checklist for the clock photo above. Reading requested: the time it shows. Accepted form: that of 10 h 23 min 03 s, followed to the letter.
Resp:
3 h 26 min 12 s
